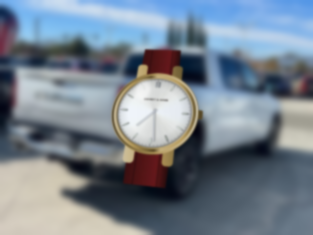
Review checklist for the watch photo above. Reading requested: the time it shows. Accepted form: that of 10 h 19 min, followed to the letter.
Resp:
7 h 29 min
